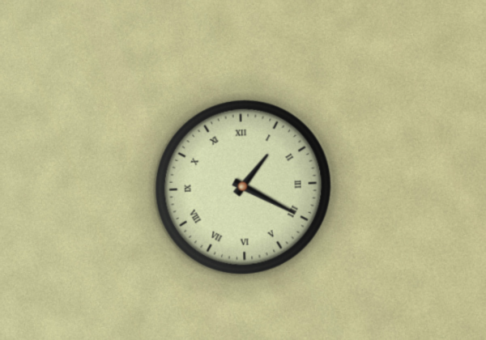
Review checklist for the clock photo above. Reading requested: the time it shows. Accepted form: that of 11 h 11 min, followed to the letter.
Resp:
1 h 20 min
